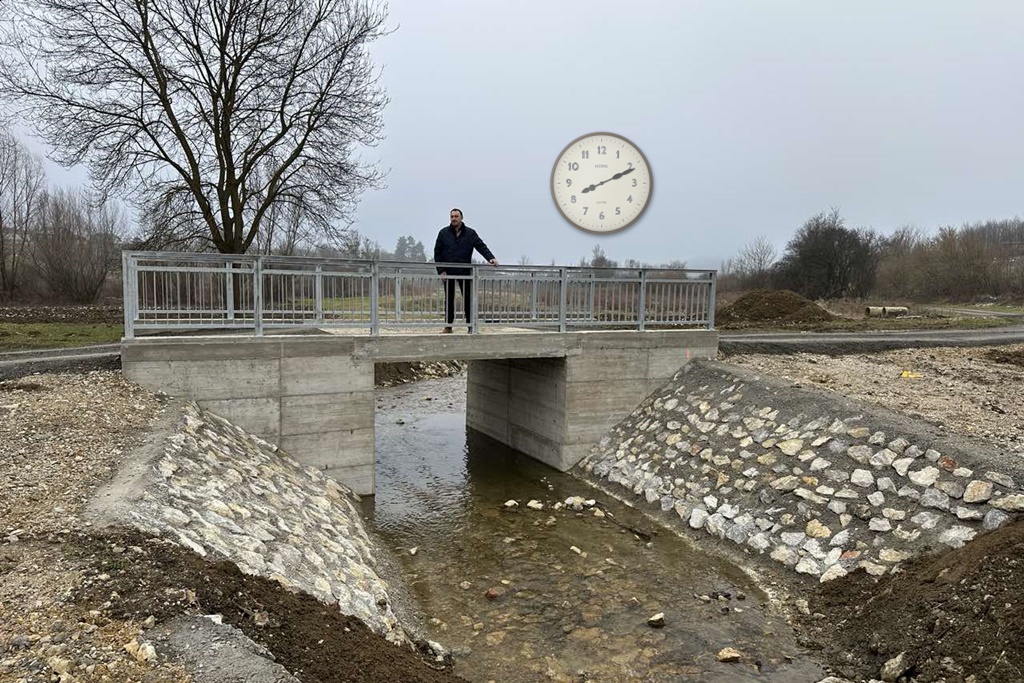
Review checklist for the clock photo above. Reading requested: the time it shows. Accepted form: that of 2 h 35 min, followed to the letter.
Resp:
8 h 11 min
